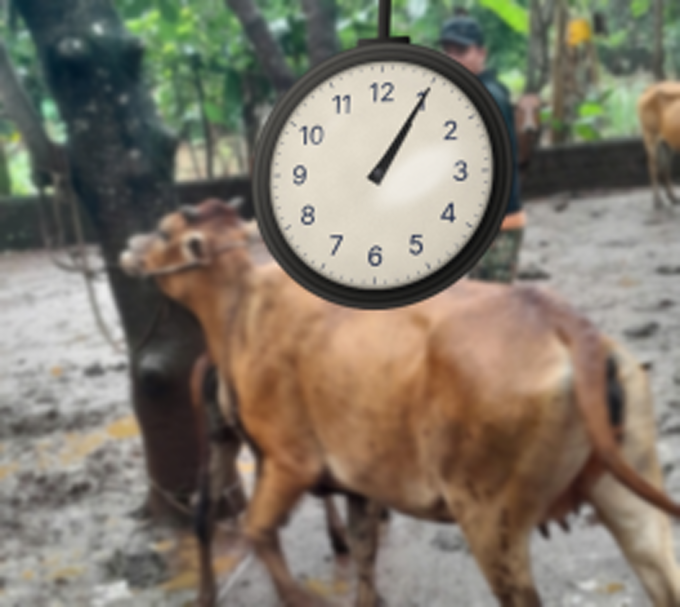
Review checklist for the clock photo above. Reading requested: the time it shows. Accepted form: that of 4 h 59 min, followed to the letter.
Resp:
1 h 05 min
